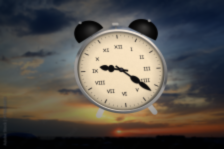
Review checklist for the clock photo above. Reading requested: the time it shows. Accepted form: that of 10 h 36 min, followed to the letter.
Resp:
9 h 22 min
